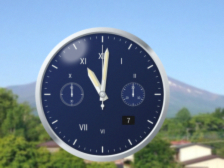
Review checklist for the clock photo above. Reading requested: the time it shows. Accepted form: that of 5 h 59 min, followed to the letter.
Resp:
11 h 01 min
